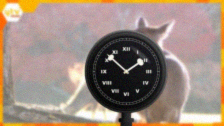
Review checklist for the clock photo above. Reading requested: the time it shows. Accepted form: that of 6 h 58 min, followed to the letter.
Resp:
1 h 52 min
